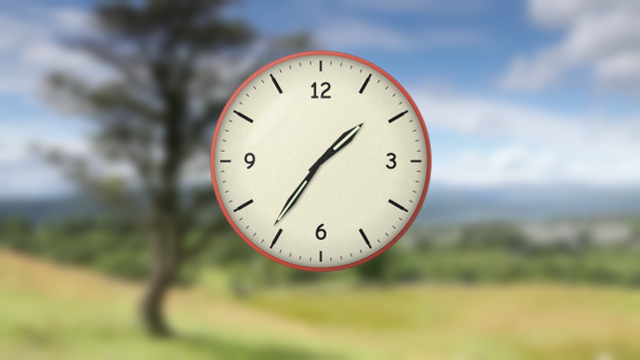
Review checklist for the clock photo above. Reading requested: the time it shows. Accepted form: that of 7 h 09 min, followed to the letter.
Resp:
1 h 36 min
